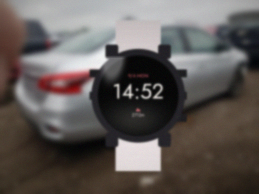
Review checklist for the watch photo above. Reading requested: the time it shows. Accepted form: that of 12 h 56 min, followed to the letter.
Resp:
14 h 52 min
